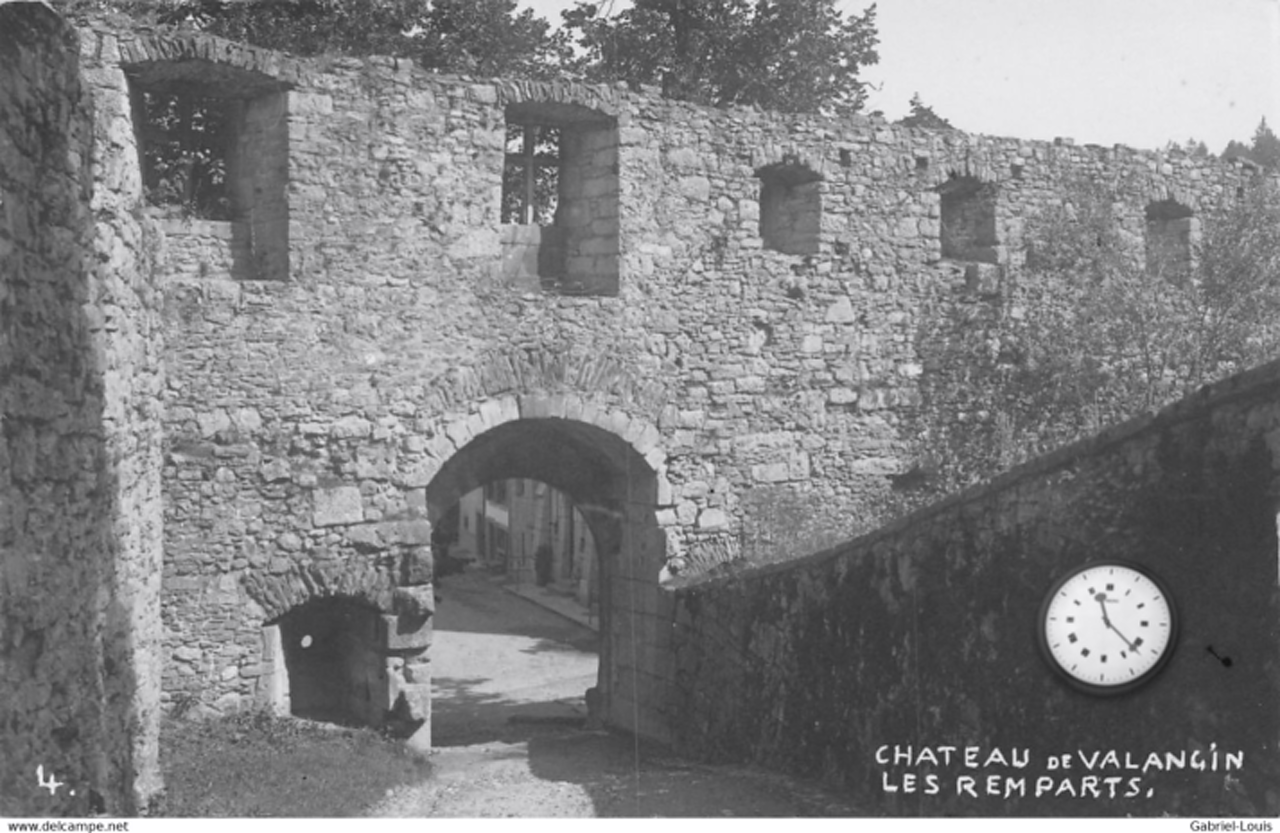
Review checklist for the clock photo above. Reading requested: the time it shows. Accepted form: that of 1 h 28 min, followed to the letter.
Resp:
11 h 22 min
